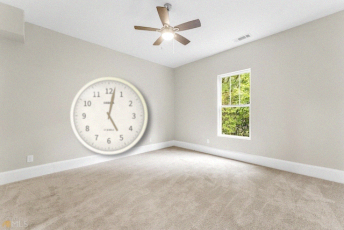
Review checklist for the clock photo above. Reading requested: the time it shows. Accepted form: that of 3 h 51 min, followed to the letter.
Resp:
5 h 02 min
